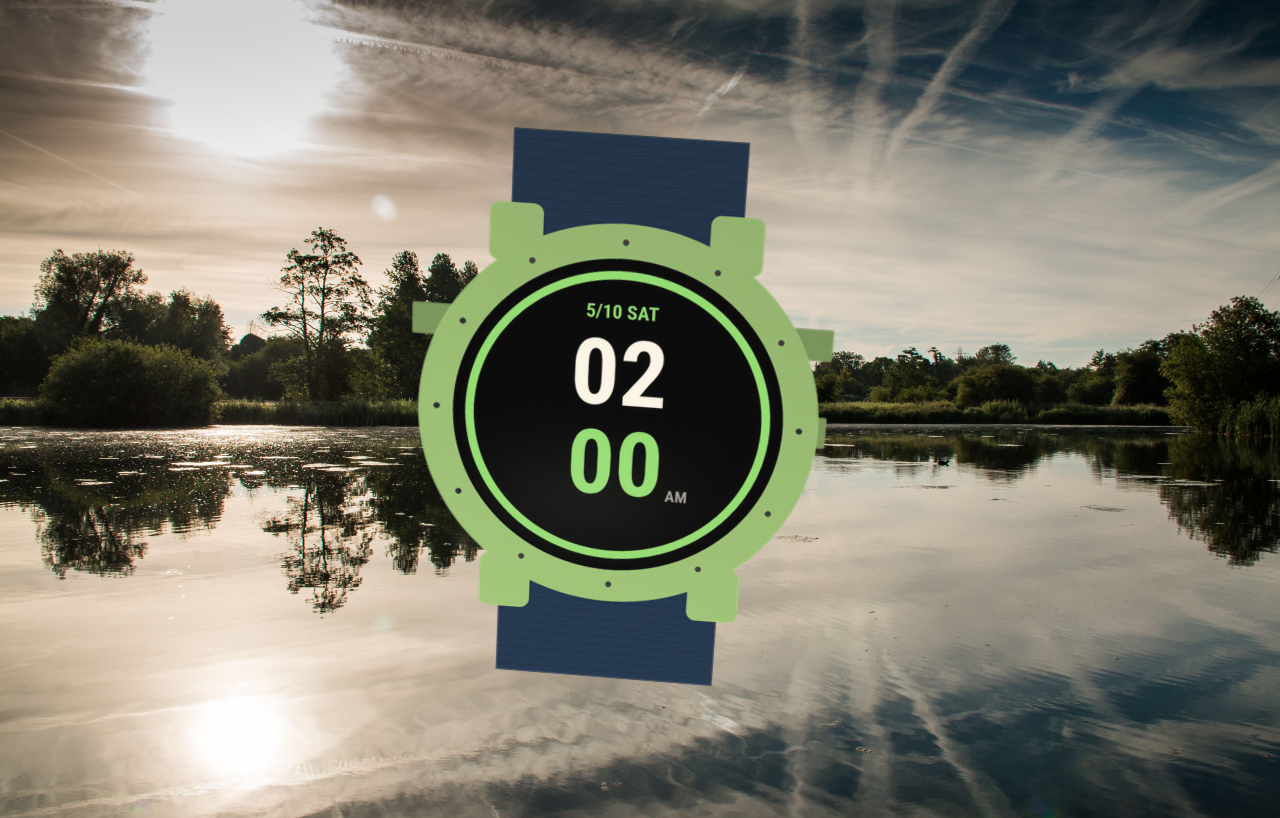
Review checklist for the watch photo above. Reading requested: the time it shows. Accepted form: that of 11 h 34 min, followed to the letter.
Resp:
2 h 00 min
